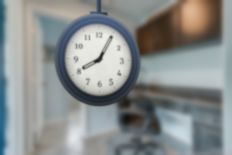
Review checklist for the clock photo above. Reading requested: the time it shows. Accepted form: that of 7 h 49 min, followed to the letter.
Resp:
8 h 05 min
